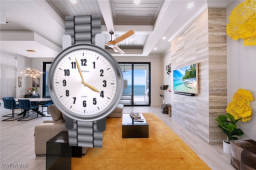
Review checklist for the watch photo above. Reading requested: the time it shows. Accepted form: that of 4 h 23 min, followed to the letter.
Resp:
3 h 57 min
